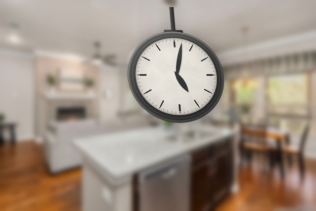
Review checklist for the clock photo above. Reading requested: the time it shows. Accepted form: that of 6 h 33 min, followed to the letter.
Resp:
5 h 02 min
